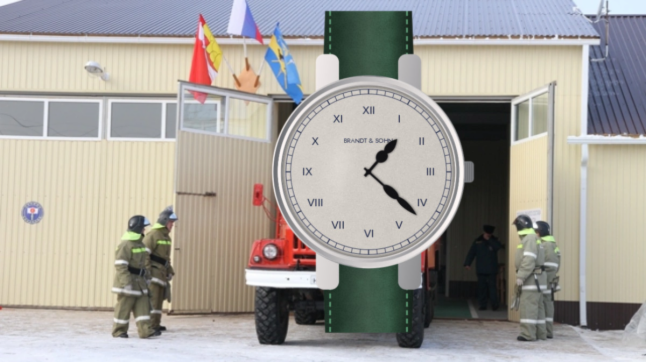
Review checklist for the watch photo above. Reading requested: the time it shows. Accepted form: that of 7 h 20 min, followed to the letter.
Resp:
1 h 22 min
